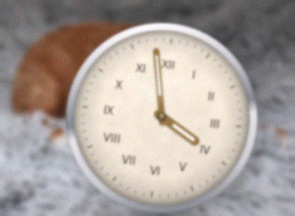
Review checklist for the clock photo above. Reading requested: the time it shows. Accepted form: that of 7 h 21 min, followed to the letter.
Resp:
3 h 58 min
